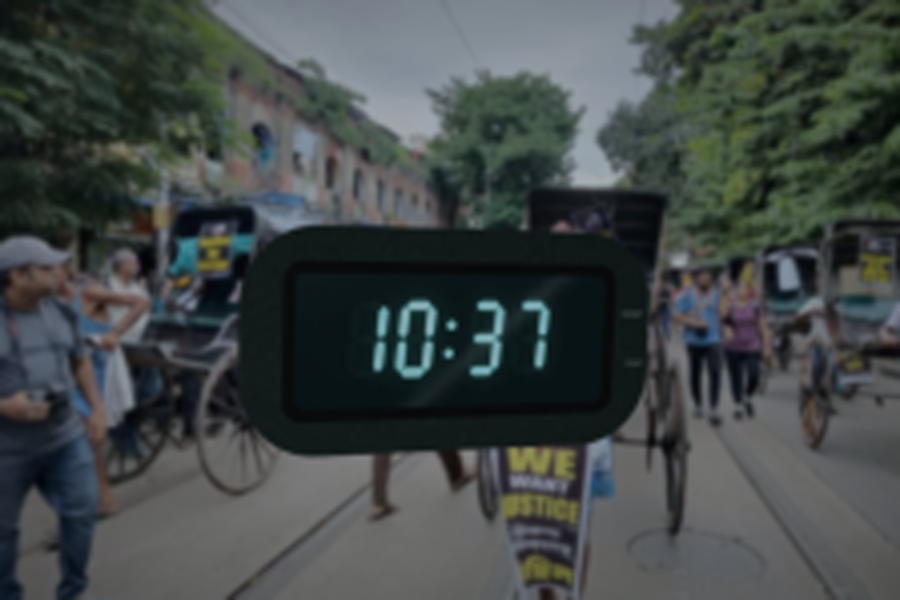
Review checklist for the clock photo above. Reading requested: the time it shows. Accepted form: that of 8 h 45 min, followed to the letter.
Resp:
10 h 37 min
